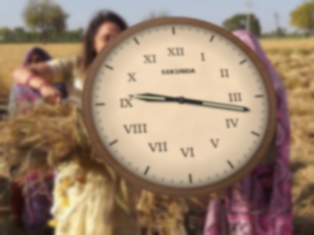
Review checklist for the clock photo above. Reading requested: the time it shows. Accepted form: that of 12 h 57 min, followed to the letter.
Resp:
9 h 17 min
